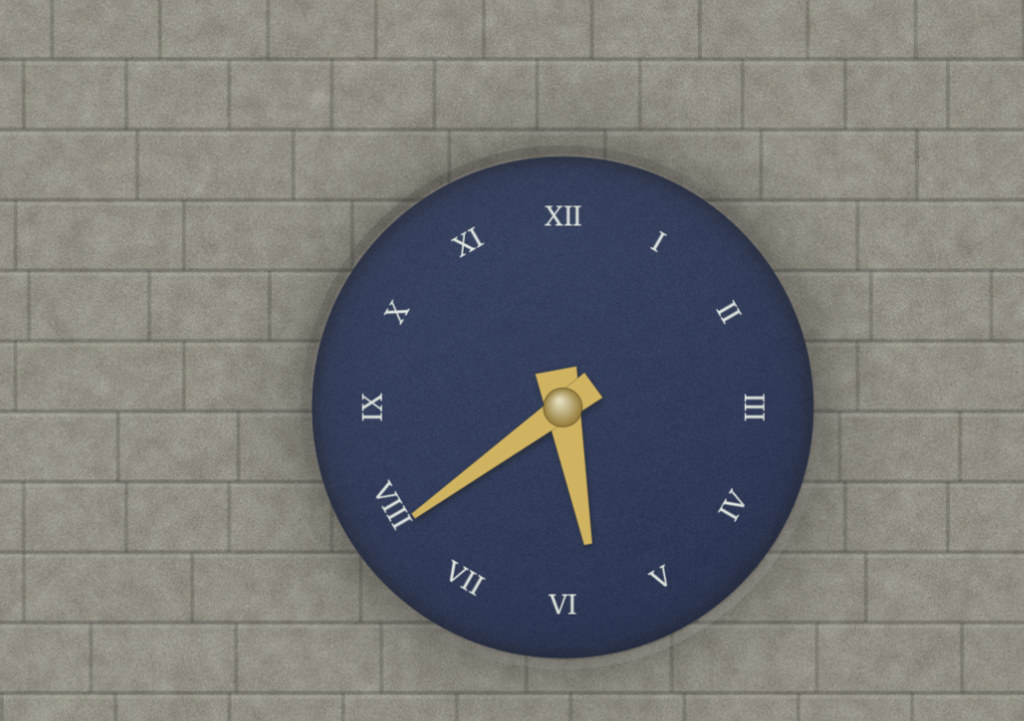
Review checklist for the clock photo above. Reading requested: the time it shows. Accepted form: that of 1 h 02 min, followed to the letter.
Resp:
5 h 39 min
